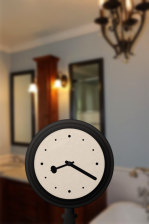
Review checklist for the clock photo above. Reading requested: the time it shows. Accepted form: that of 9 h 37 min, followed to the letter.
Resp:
8 h 20 min
